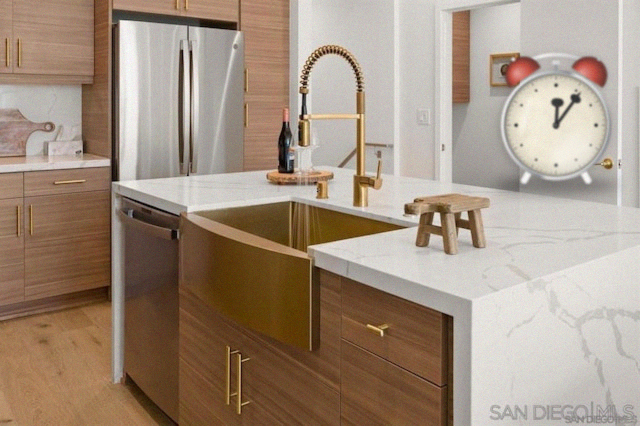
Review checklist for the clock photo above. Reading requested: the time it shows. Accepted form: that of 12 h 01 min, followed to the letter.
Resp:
12 h 06 min
